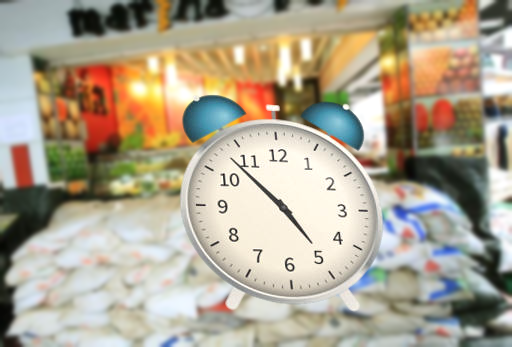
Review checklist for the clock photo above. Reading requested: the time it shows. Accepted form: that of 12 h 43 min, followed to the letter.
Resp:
4 h 53 min
